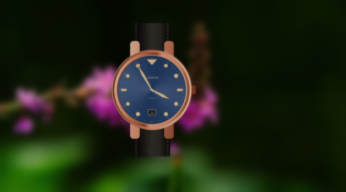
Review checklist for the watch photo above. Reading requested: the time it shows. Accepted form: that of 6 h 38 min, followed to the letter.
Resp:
3 h 55 min
